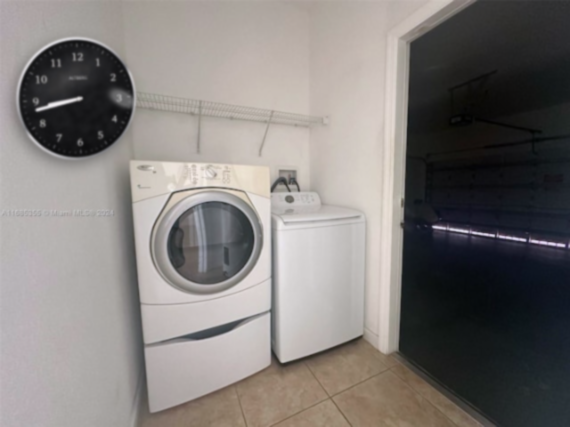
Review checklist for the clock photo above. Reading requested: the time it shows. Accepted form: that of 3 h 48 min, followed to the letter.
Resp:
8 h 43 min
